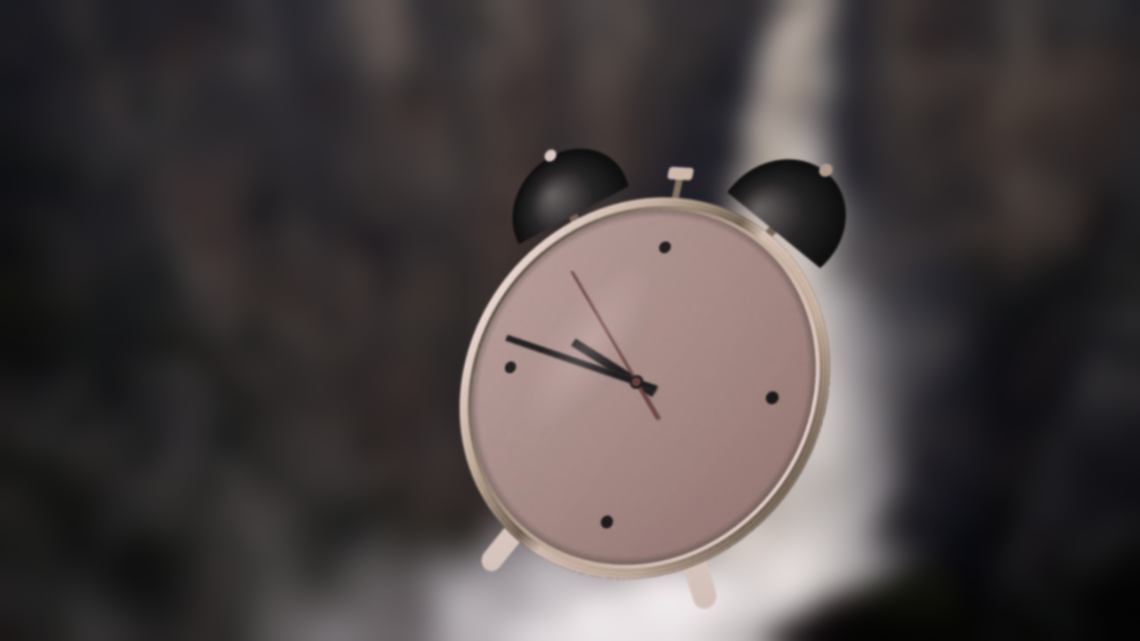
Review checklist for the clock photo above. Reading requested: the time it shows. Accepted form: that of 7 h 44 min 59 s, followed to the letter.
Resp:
9 h 46 min 53 s
